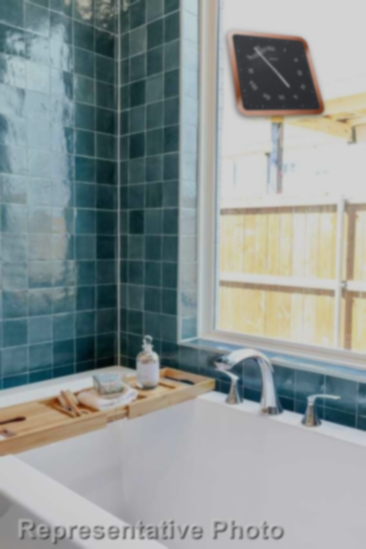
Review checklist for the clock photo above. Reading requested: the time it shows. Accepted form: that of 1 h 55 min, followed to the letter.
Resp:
4 h 54 min
